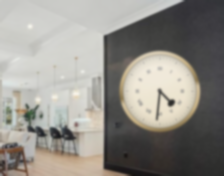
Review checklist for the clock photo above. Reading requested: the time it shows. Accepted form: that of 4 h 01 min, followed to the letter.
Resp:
4 h 31 min
